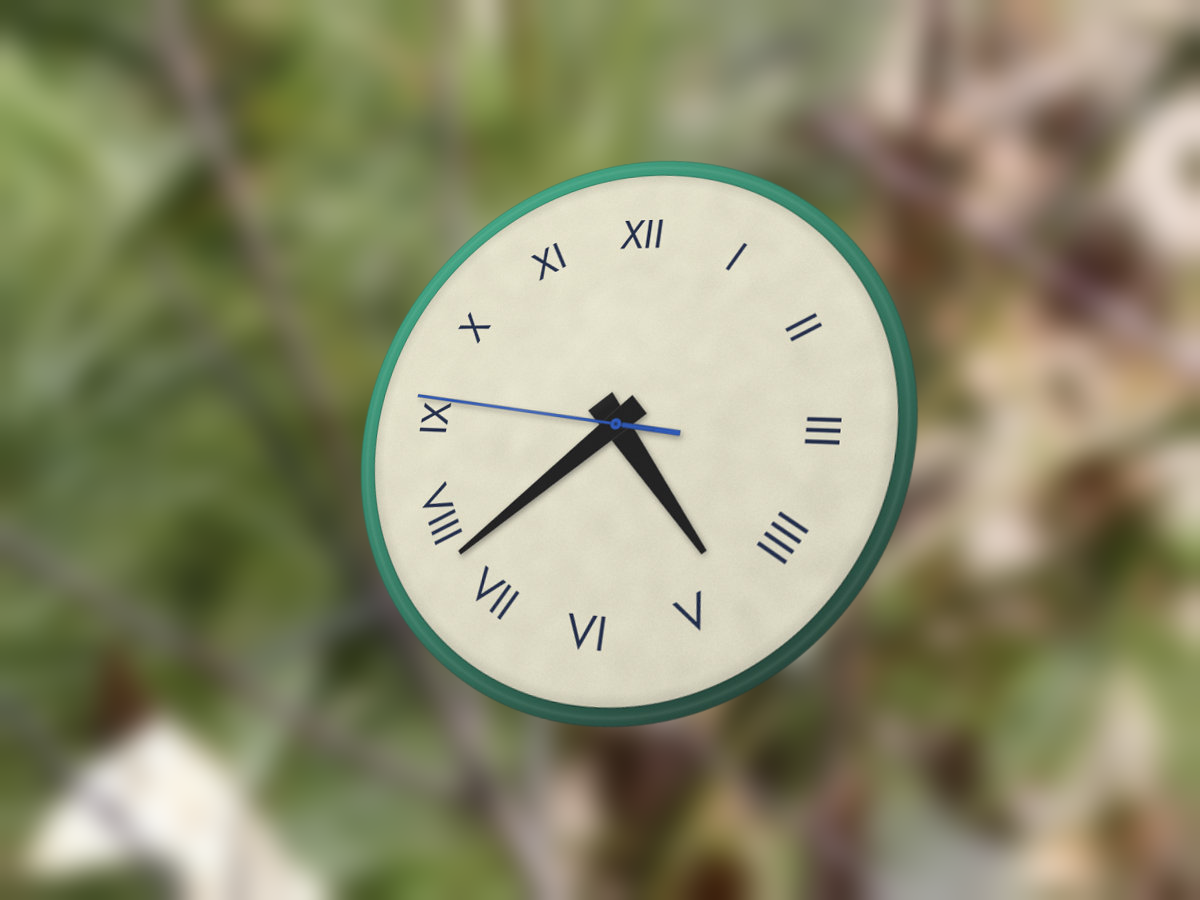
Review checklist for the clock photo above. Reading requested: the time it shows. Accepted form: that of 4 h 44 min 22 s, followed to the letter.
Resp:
4 h 37 min 46 s
